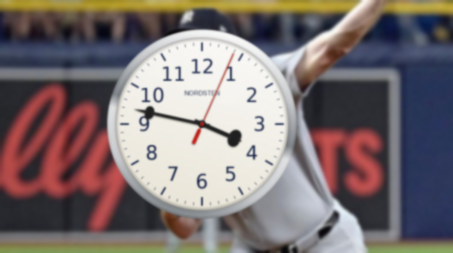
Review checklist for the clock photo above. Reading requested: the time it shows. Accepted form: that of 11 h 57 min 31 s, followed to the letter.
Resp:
3 h 47 min 04 s
